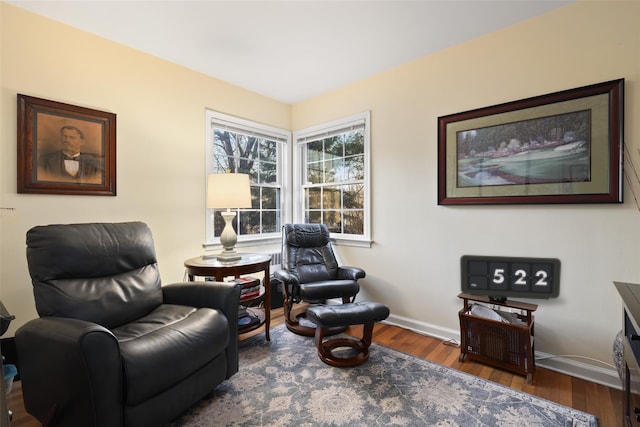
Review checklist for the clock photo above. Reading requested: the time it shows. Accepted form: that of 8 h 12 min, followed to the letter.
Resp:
5 h 22 min
